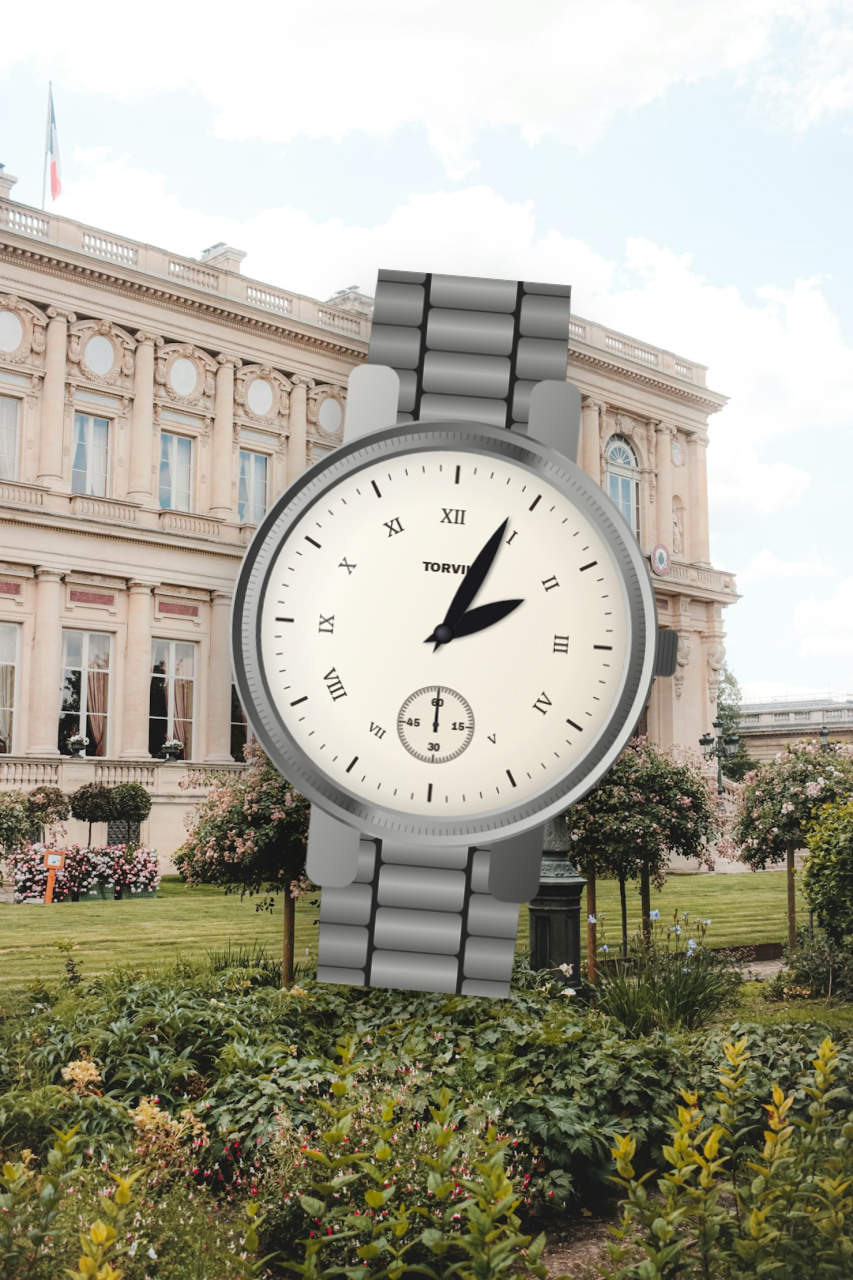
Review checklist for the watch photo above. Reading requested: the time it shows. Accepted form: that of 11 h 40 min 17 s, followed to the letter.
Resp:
2 h 04 min 00 s
